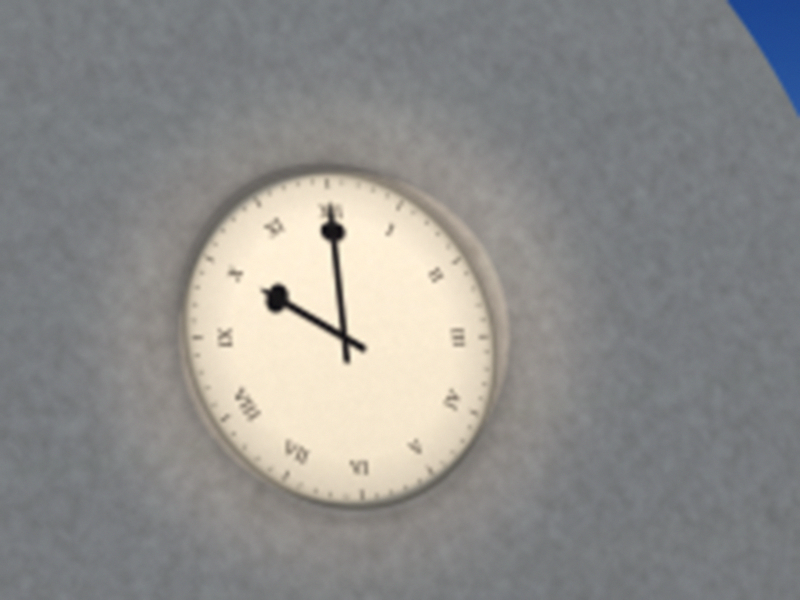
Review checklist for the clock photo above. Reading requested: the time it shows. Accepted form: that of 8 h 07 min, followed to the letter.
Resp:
10 h 00 min
